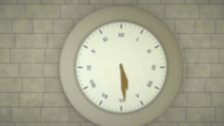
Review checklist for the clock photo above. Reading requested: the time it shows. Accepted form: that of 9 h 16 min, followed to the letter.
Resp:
5 h 29 min
